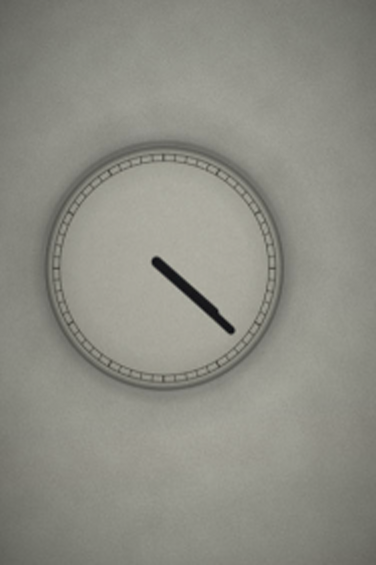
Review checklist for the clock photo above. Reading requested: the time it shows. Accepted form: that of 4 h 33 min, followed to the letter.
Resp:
4 h 22 min
